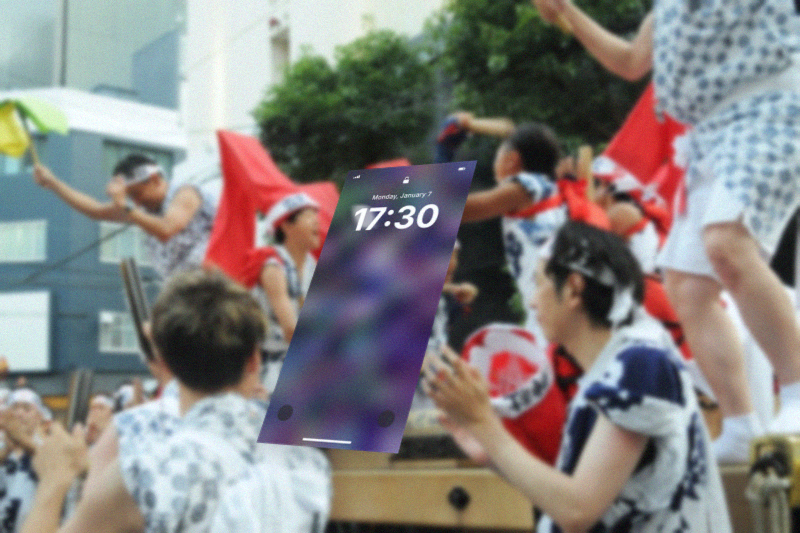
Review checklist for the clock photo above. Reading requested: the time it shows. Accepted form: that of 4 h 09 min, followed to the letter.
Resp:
17 h 30 min
